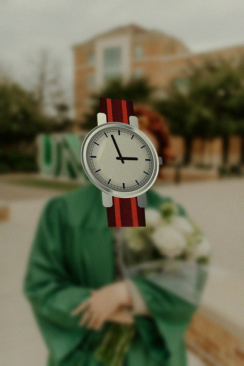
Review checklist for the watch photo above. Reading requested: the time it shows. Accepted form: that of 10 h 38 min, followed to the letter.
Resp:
2 h 57 min
